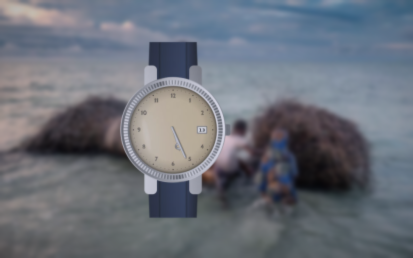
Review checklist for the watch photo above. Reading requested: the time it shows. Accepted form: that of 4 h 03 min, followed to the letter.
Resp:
5 h 26 min
